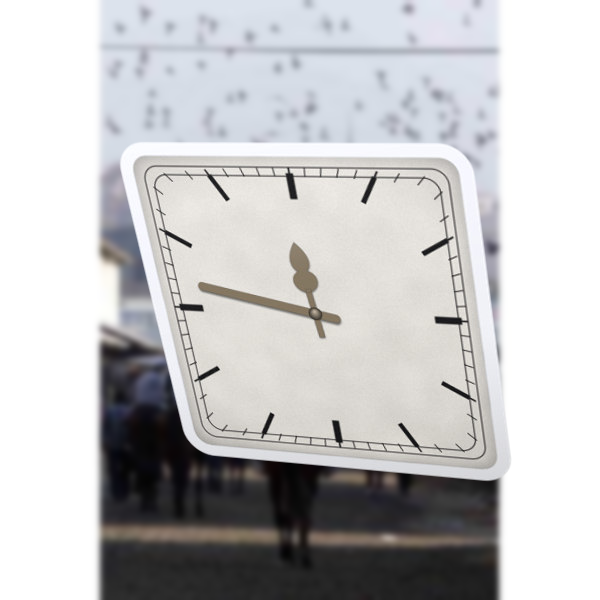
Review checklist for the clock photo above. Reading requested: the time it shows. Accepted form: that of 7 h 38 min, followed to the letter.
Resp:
11 h 47 min
